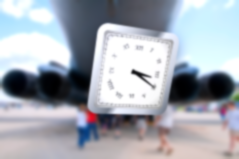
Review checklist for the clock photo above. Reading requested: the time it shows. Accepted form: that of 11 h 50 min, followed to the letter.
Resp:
3 h 20 min
